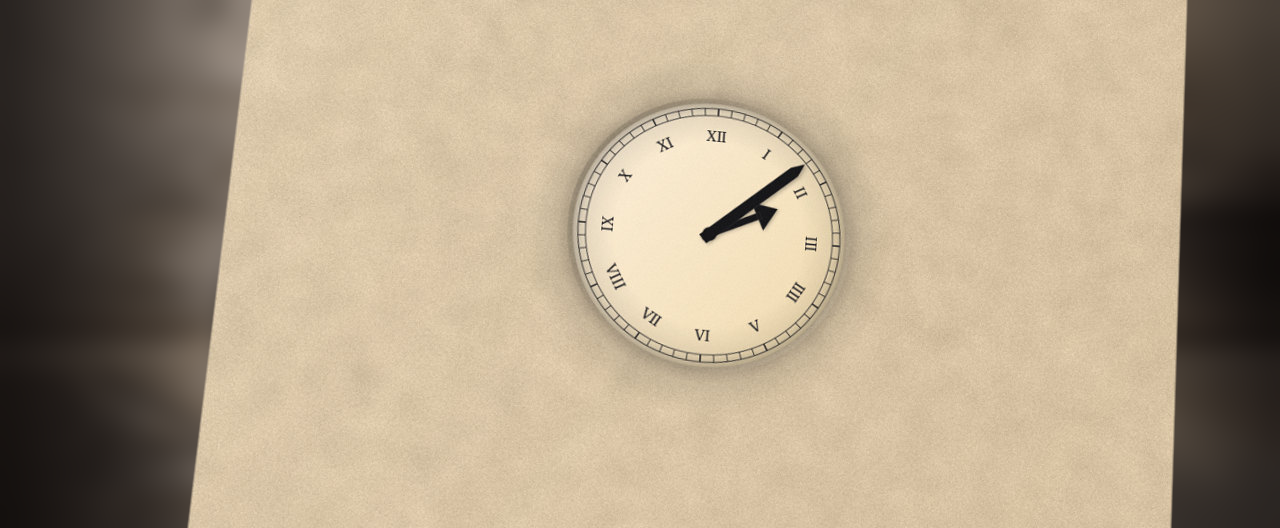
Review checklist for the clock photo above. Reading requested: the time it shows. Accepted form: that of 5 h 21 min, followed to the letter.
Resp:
2 h 08 min
